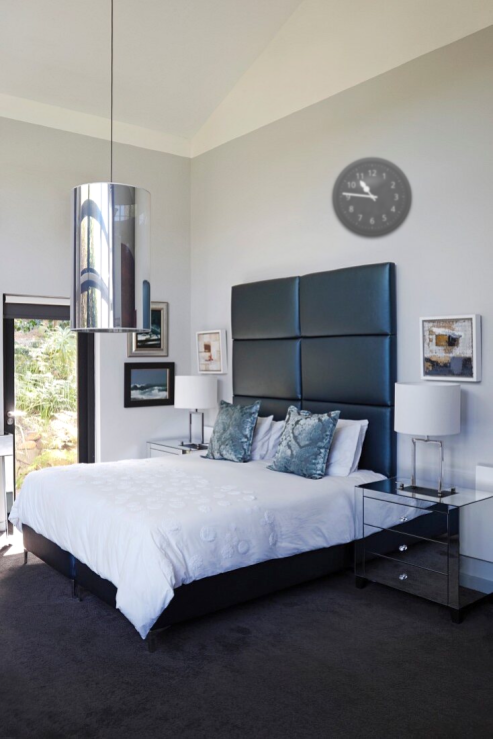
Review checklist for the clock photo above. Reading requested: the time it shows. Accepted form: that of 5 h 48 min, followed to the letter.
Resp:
10 h 46 min
